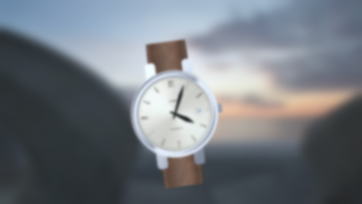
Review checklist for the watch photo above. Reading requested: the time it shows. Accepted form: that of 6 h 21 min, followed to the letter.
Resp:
4 h 04 min
